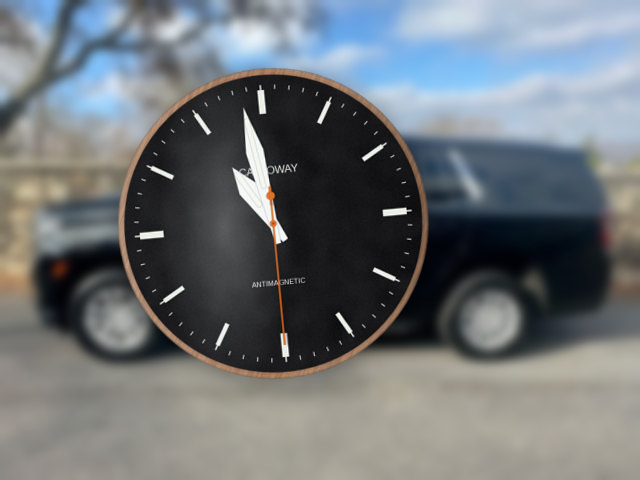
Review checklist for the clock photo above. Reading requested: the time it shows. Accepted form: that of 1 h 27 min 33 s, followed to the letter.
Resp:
10 h 58 min 30 s
